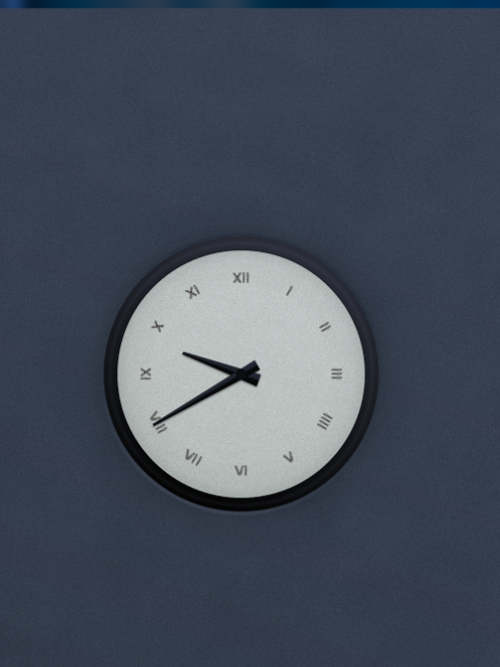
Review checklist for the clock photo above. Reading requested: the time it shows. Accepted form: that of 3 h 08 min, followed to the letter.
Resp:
9 h 40 min
